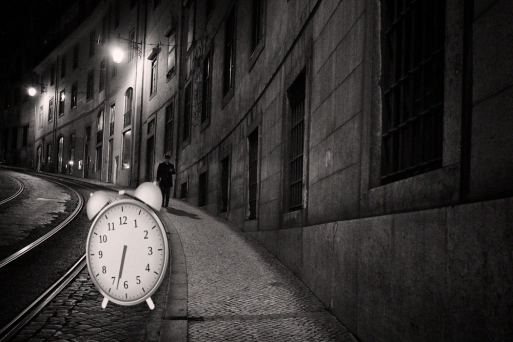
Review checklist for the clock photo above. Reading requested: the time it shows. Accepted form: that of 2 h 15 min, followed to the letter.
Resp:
6 h 33 min
